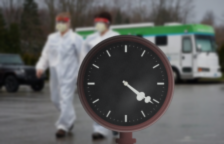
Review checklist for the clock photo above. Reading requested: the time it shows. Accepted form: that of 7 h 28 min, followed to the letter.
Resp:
4 h 21 min
